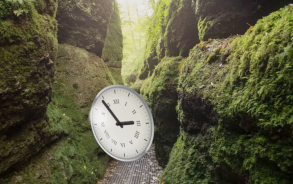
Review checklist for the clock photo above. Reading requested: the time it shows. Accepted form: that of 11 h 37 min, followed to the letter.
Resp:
2 h 54 min
